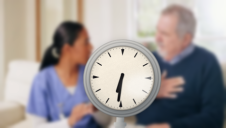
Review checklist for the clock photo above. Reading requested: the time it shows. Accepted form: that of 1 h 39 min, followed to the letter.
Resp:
6 h 31 min
